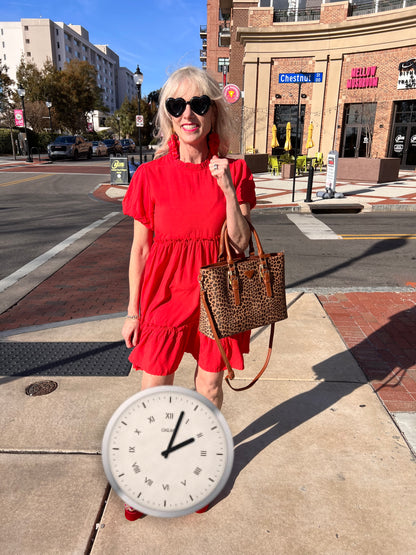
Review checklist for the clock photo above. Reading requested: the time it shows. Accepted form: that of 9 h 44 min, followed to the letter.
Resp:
2 h 03 min
